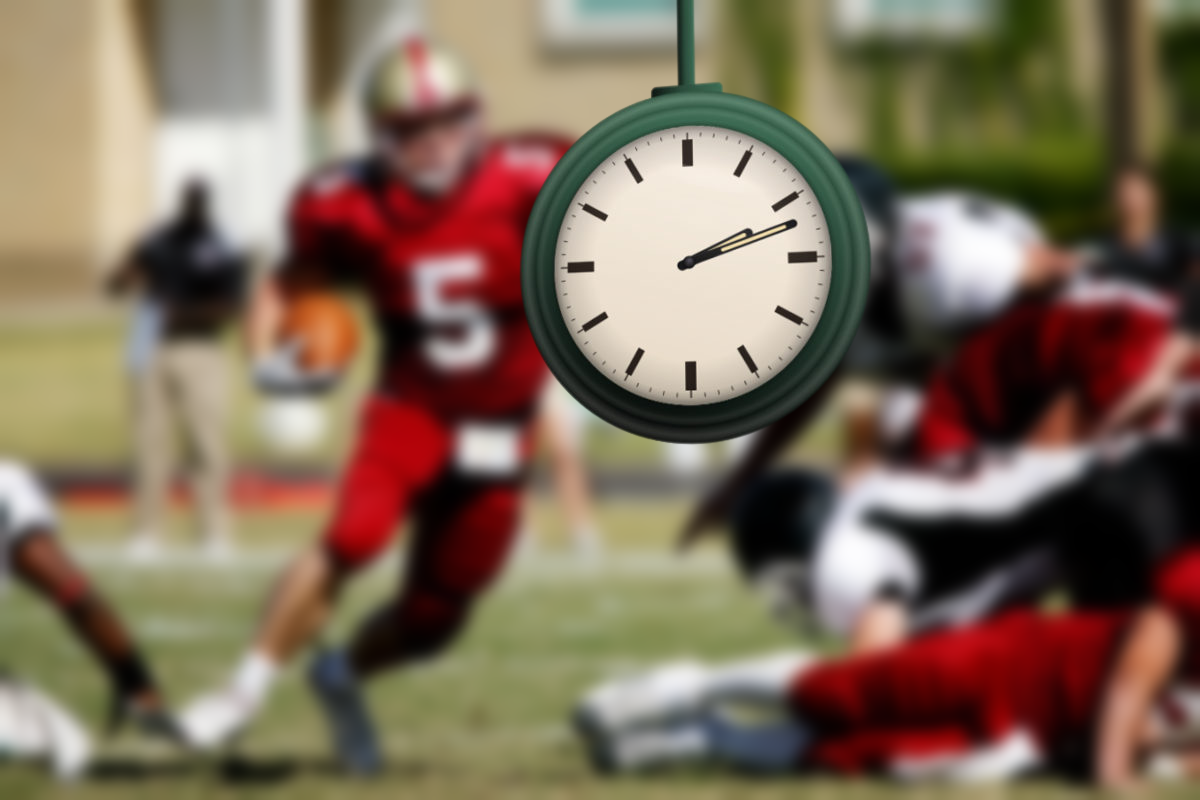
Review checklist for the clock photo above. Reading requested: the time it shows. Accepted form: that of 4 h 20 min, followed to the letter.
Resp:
2 h 12 min
